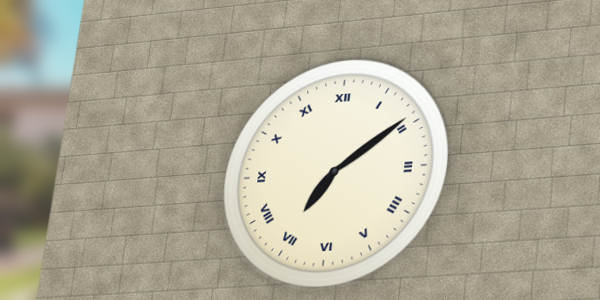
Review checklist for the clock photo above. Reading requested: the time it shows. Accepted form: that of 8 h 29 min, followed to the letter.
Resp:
7 h 09 min
